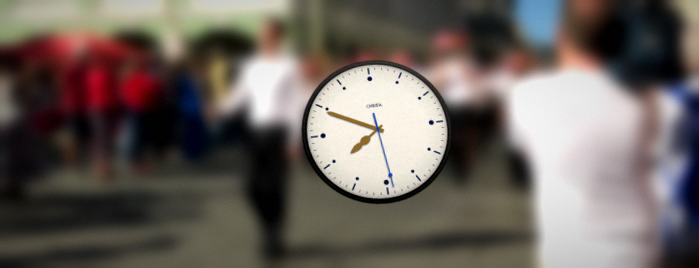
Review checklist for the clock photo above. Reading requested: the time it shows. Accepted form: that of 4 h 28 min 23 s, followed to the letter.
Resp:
7 h 49 min 29 s
